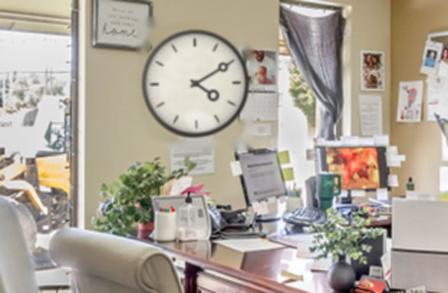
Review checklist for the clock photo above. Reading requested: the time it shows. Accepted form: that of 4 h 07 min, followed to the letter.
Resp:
4 h 10 min
